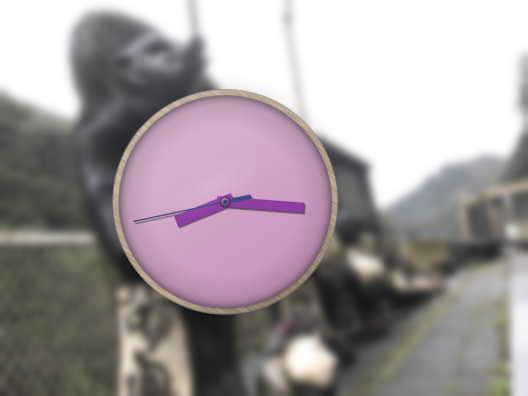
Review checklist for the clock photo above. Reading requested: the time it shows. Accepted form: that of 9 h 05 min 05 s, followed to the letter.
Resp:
8 h 15 min 43 s
